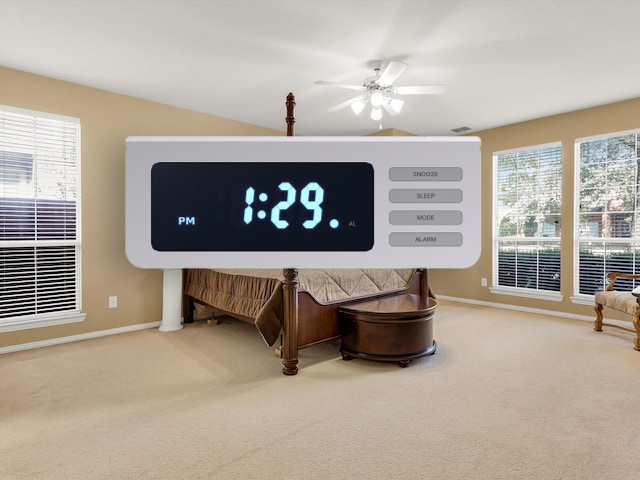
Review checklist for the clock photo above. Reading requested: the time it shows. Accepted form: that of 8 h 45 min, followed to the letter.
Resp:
1 h 29 min
